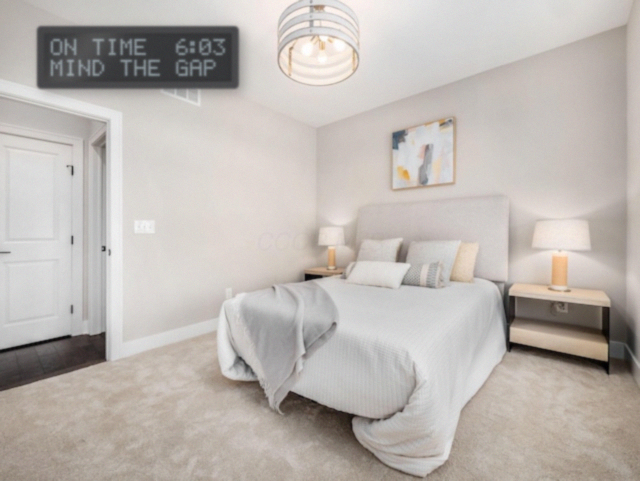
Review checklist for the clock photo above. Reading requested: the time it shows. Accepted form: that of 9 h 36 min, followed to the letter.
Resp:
6 h 03 min
